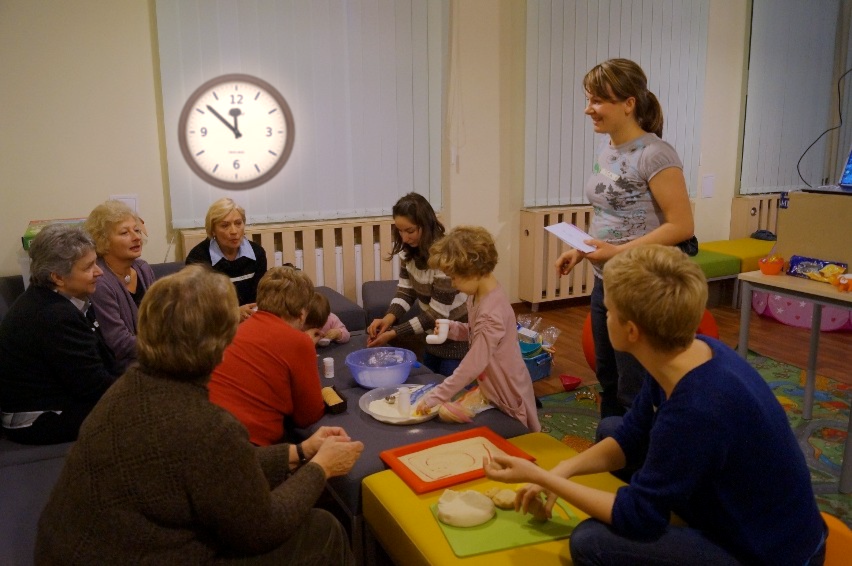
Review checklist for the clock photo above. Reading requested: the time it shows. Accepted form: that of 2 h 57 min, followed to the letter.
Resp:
11 h 52 min
